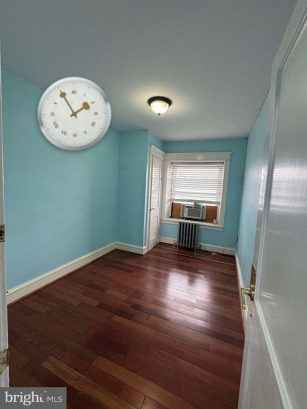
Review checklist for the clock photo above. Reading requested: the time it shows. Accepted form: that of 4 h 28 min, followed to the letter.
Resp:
1 h 55 min
